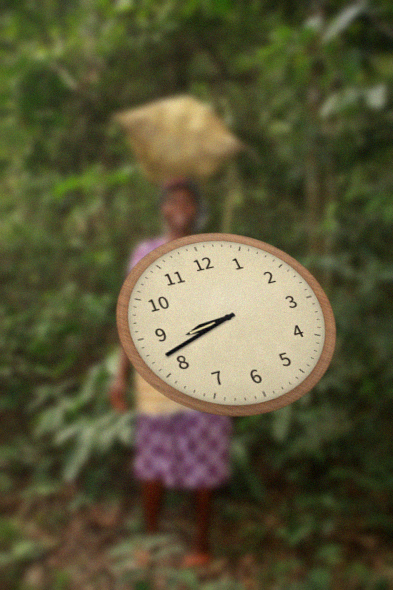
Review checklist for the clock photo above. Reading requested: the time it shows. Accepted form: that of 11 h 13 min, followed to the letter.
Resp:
8 h 42 min
